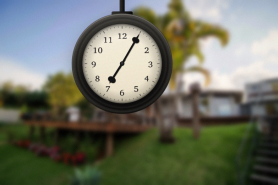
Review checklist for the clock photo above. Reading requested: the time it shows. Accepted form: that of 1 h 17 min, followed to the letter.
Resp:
7 h 05 min
